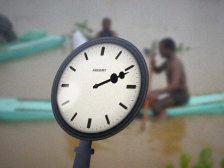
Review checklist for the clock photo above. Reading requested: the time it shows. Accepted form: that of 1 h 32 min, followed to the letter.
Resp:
2 h 11 min
